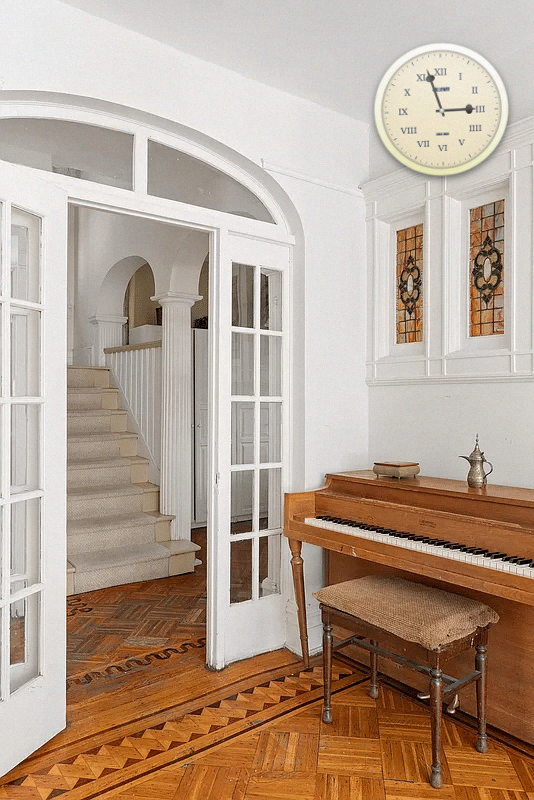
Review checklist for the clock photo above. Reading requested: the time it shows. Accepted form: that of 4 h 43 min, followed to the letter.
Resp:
2 h 57 min
